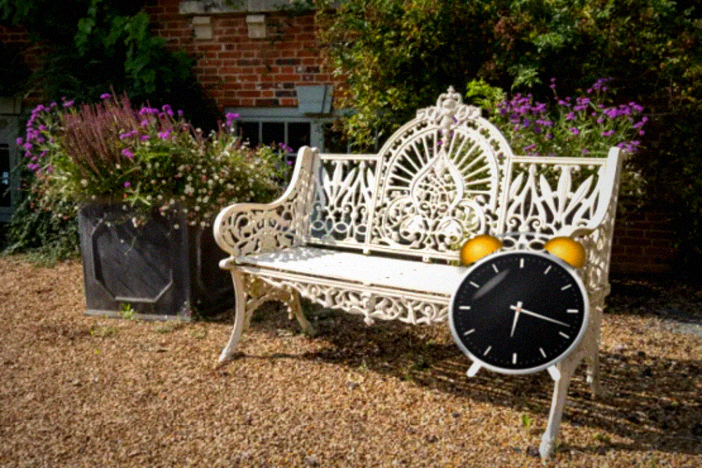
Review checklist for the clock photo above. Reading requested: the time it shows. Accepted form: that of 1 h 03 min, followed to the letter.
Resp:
6 h 18 min
